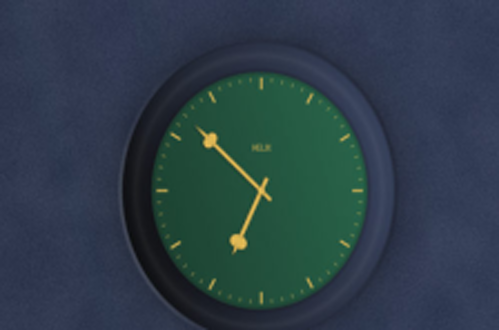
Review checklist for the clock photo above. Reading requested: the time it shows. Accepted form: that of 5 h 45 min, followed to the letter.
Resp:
6 h 52 min
